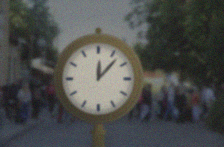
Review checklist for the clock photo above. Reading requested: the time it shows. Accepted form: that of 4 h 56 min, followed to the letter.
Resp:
12 h 07 min
